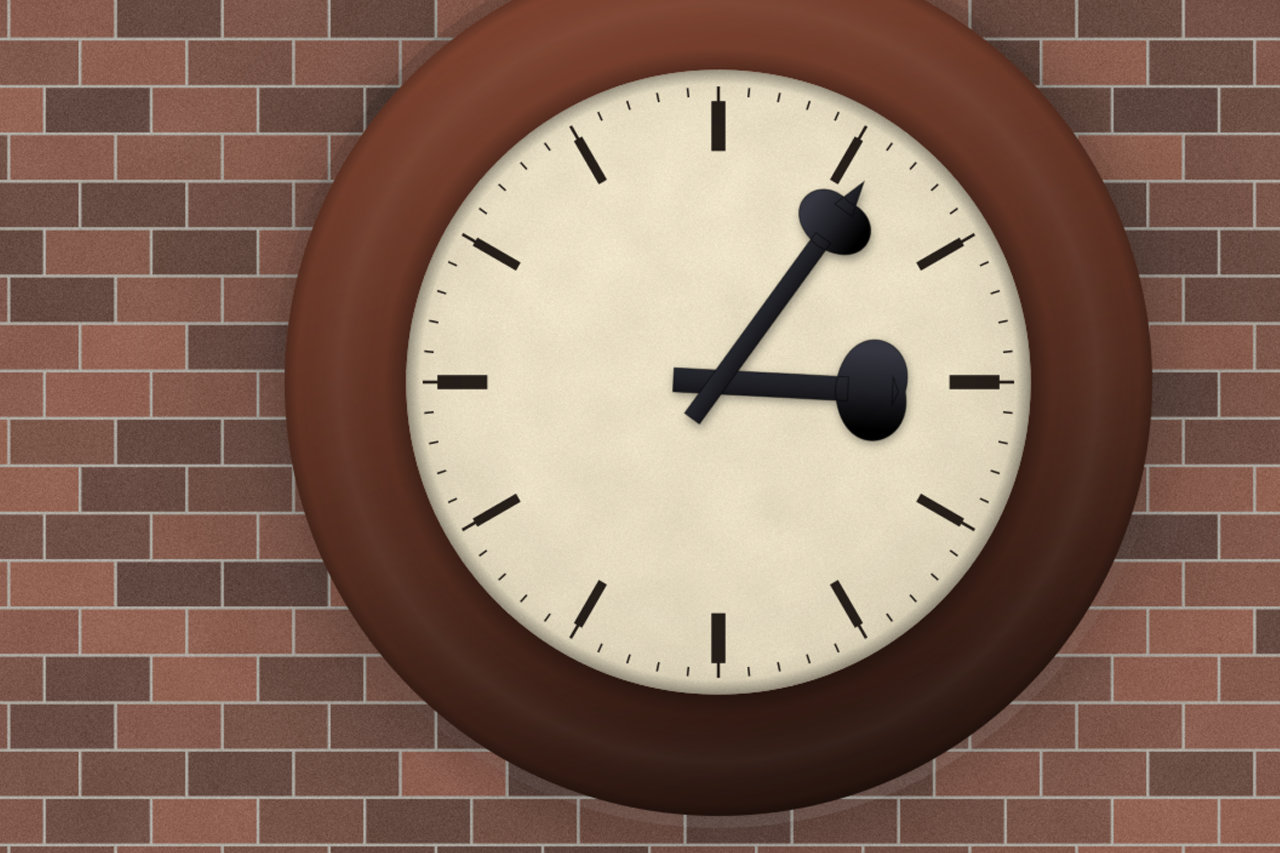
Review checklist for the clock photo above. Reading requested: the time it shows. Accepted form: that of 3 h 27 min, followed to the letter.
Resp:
3 h 06 min
